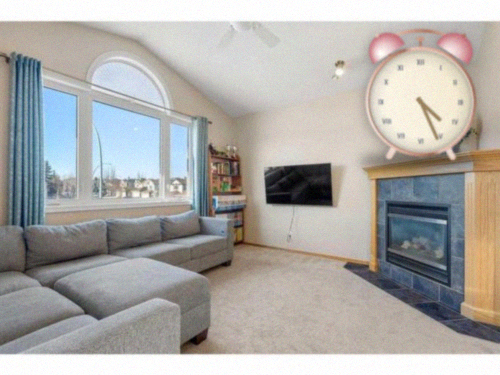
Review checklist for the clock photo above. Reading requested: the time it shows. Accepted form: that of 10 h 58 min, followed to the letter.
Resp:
4 h 26 min
